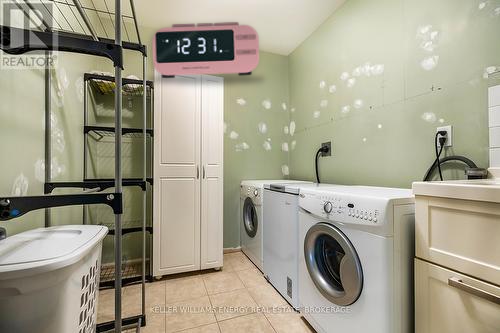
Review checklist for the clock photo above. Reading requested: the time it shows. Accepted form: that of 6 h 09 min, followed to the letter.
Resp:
12 h 31 min
